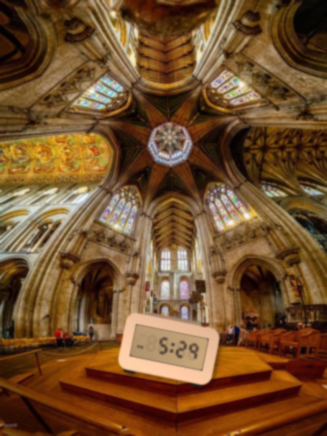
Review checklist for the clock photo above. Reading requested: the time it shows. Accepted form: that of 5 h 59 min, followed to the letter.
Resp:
5 h 29 min
